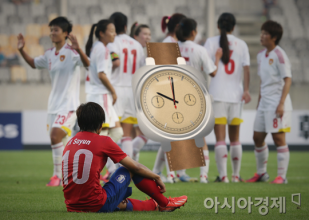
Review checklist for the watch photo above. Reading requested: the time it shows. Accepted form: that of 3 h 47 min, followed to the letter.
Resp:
10 h 01 min
